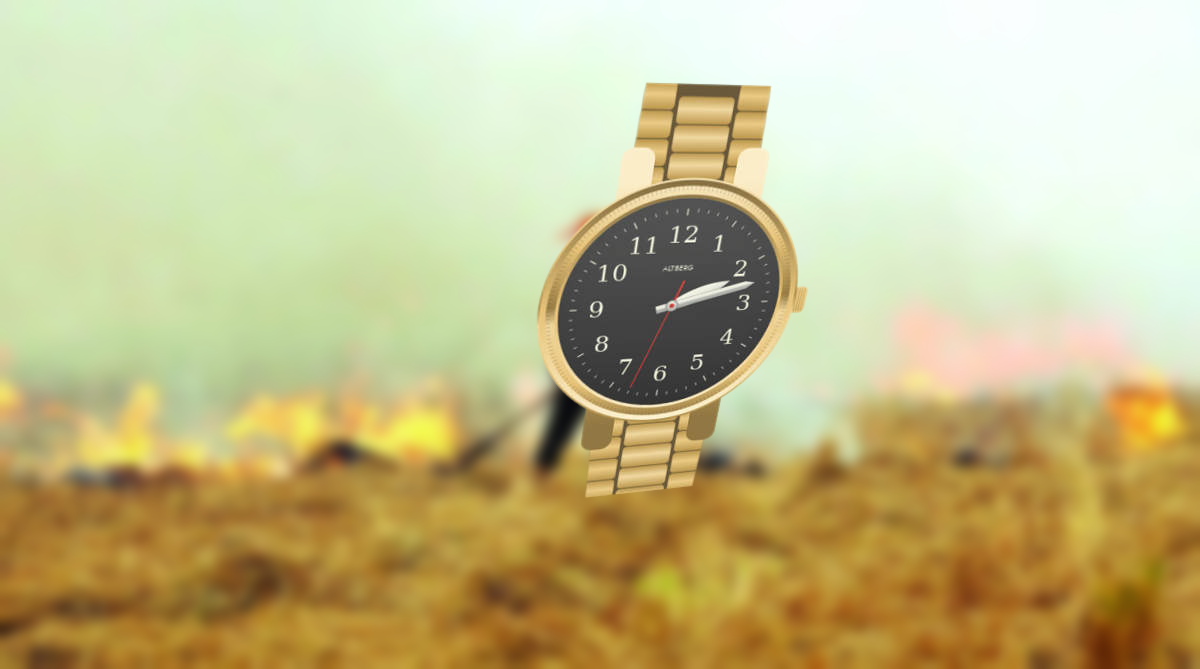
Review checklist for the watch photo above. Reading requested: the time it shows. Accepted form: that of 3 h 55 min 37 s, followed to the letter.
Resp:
2 h 12 min 33 s
